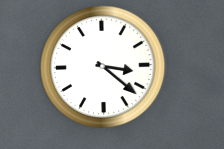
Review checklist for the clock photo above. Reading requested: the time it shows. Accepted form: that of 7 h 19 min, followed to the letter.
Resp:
3 h 22 min
